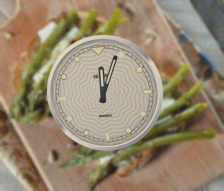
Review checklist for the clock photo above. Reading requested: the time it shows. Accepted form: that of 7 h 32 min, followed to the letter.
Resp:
12 h 04 min
